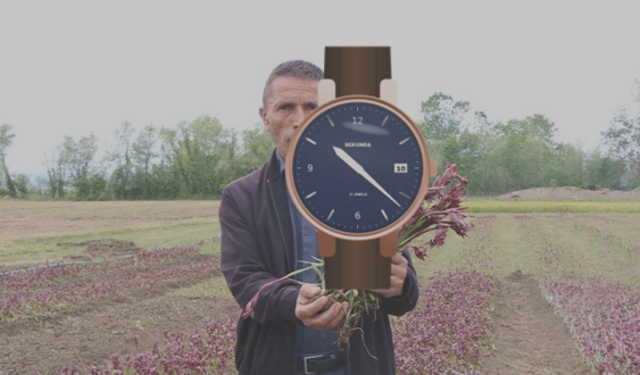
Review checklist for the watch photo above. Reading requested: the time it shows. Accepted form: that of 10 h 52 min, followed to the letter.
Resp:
10 h 22 min
